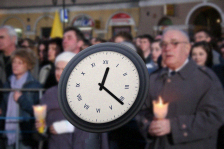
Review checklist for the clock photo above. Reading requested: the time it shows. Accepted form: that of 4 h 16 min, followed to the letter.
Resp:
12 h 21 min
